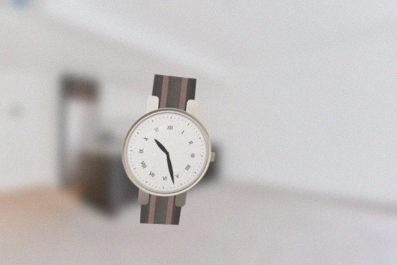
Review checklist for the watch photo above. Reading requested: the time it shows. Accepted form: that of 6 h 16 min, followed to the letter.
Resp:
10 h 27 min
